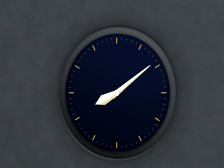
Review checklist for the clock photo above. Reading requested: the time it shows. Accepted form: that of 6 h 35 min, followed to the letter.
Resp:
8 h 09 min
